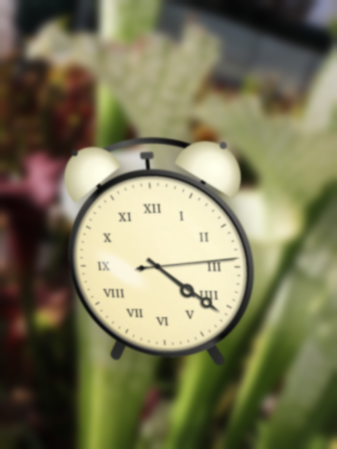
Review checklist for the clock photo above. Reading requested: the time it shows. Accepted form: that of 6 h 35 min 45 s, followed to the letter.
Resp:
4 h 21 min 14 s
